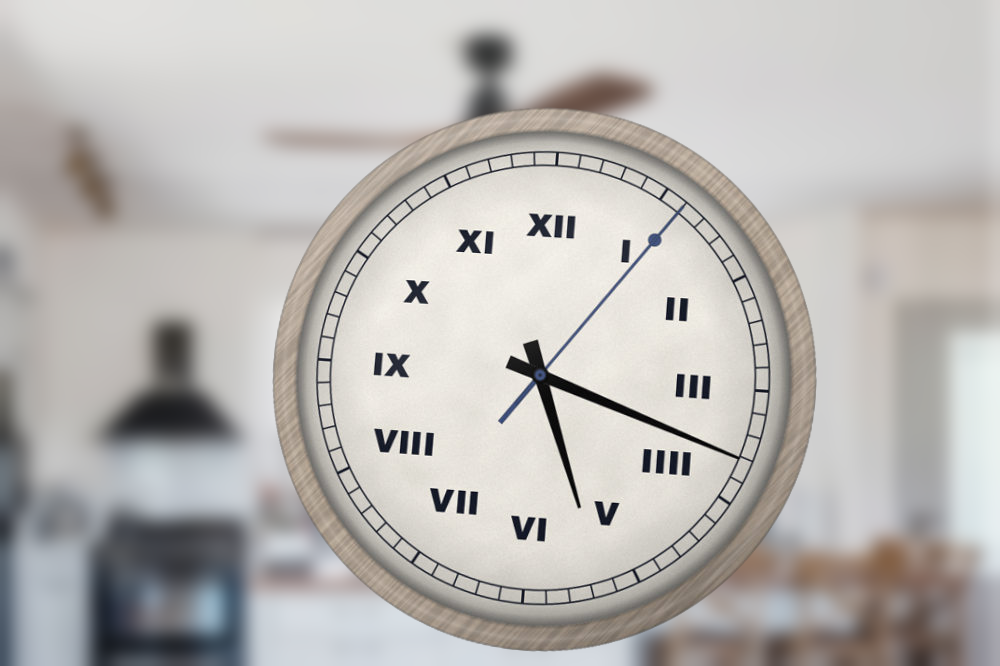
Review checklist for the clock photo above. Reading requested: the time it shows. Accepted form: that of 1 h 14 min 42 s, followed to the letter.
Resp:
5 h 18 min 06 s
